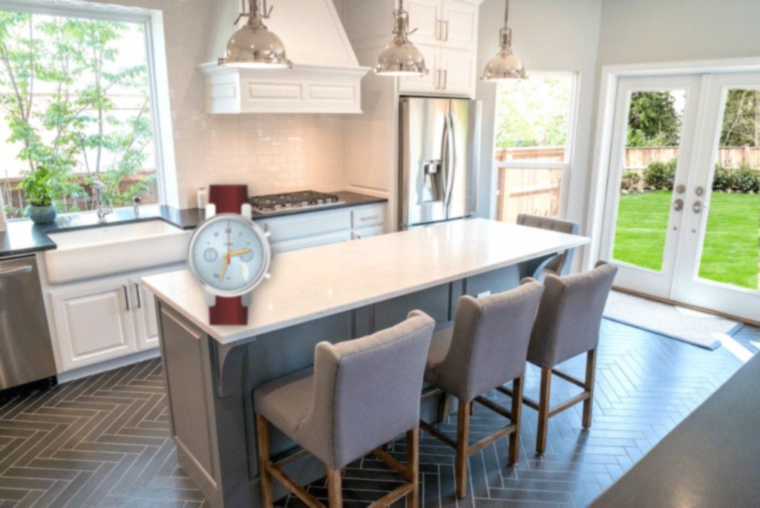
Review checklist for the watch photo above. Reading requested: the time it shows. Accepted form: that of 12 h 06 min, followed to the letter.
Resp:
2 h 33 min
